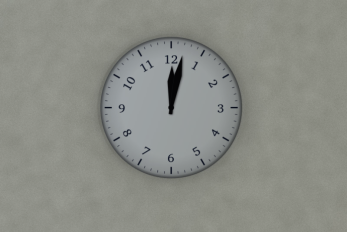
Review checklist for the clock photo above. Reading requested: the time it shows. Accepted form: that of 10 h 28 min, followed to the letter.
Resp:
12 h 02 min
